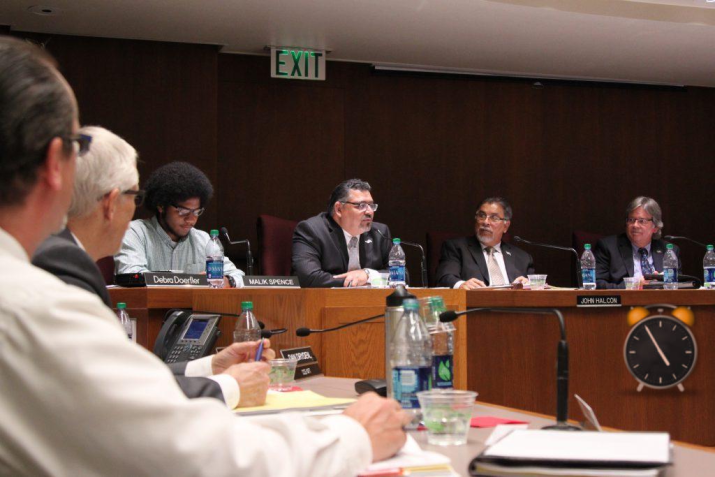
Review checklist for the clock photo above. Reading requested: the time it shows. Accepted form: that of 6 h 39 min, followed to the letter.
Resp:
4 h 55 min
